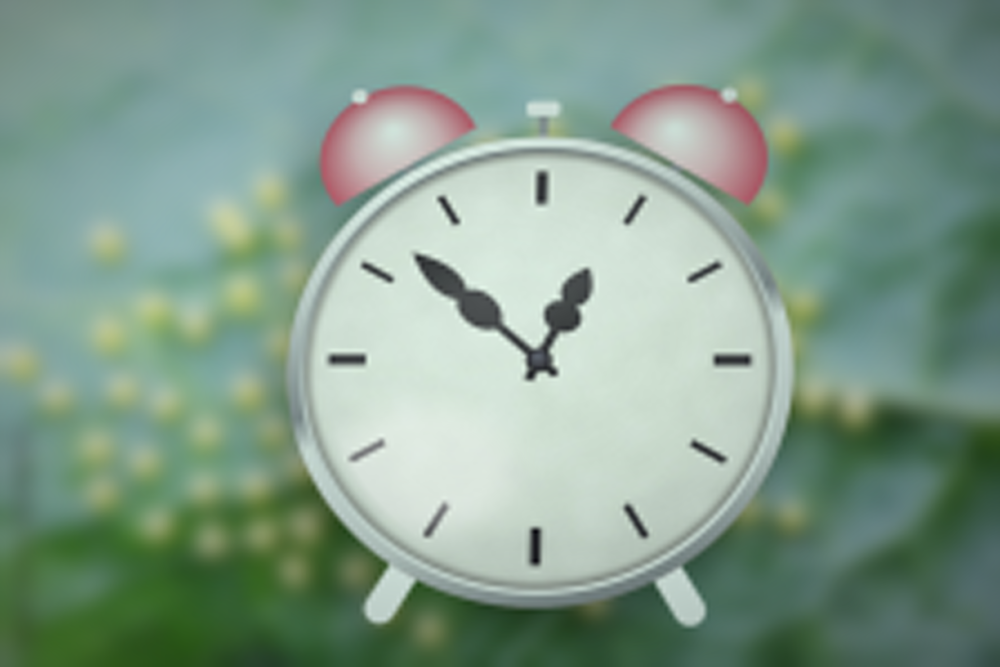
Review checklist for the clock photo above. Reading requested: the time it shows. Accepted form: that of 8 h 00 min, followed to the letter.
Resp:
12 h 52 min
